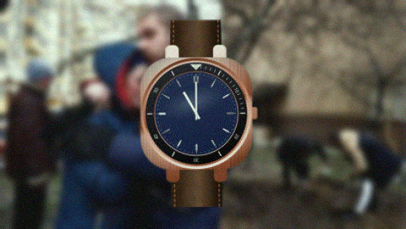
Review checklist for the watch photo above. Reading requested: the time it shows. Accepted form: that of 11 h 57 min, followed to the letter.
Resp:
11 h 00 min
